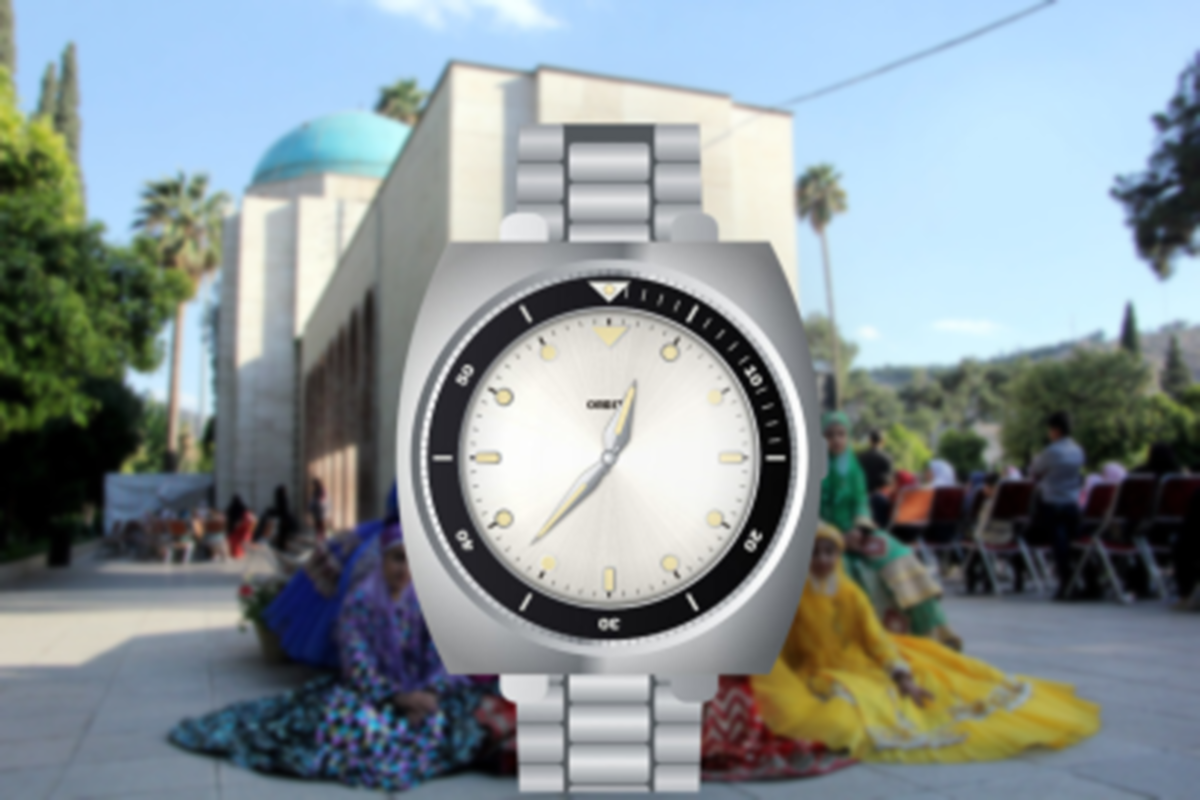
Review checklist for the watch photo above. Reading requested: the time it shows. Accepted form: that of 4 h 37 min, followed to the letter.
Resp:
12 h 37 min
